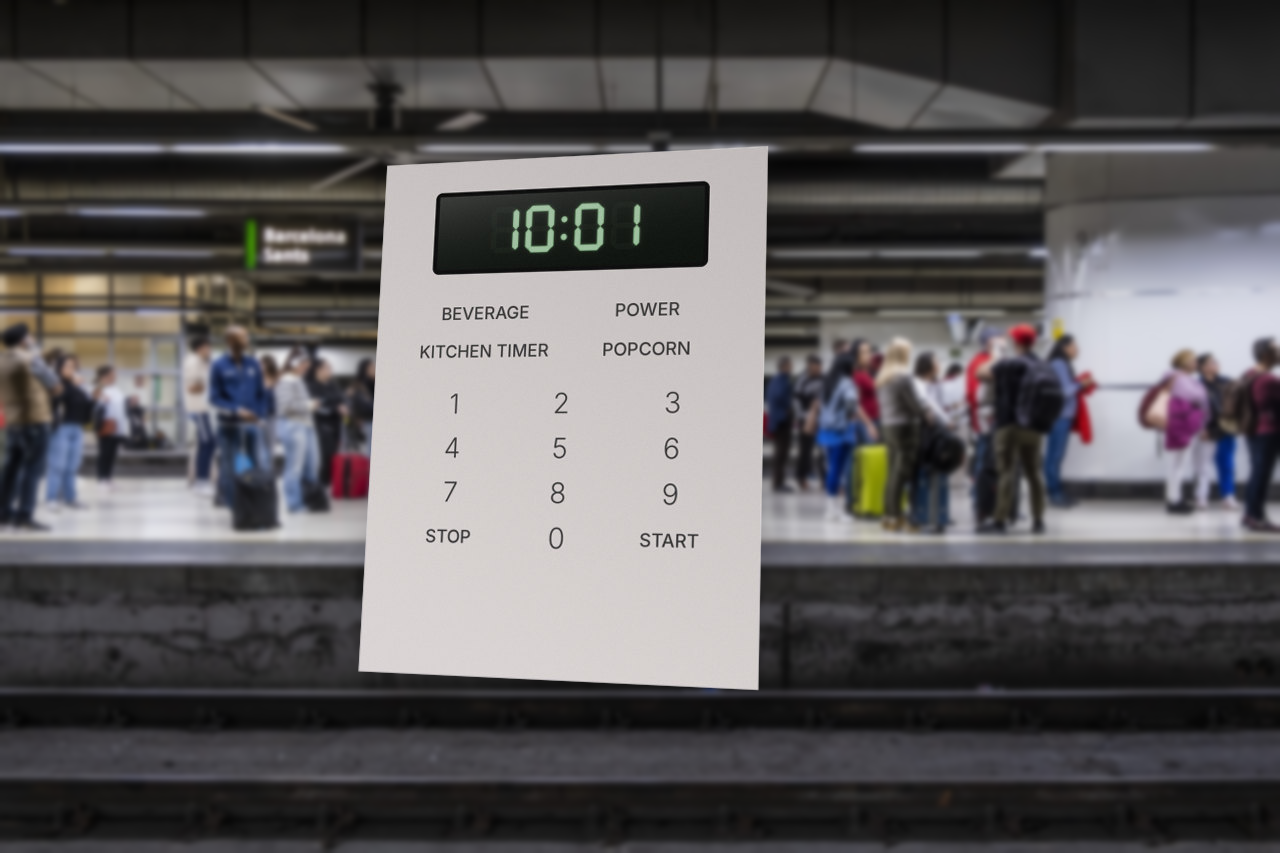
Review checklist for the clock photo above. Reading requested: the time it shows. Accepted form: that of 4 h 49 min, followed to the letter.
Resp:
10 h 01 min
